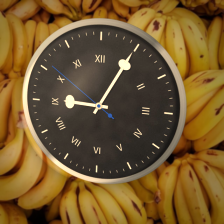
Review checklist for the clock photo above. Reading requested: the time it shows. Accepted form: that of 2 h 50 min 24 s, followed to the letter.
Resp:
9 h 04 min 51 s
